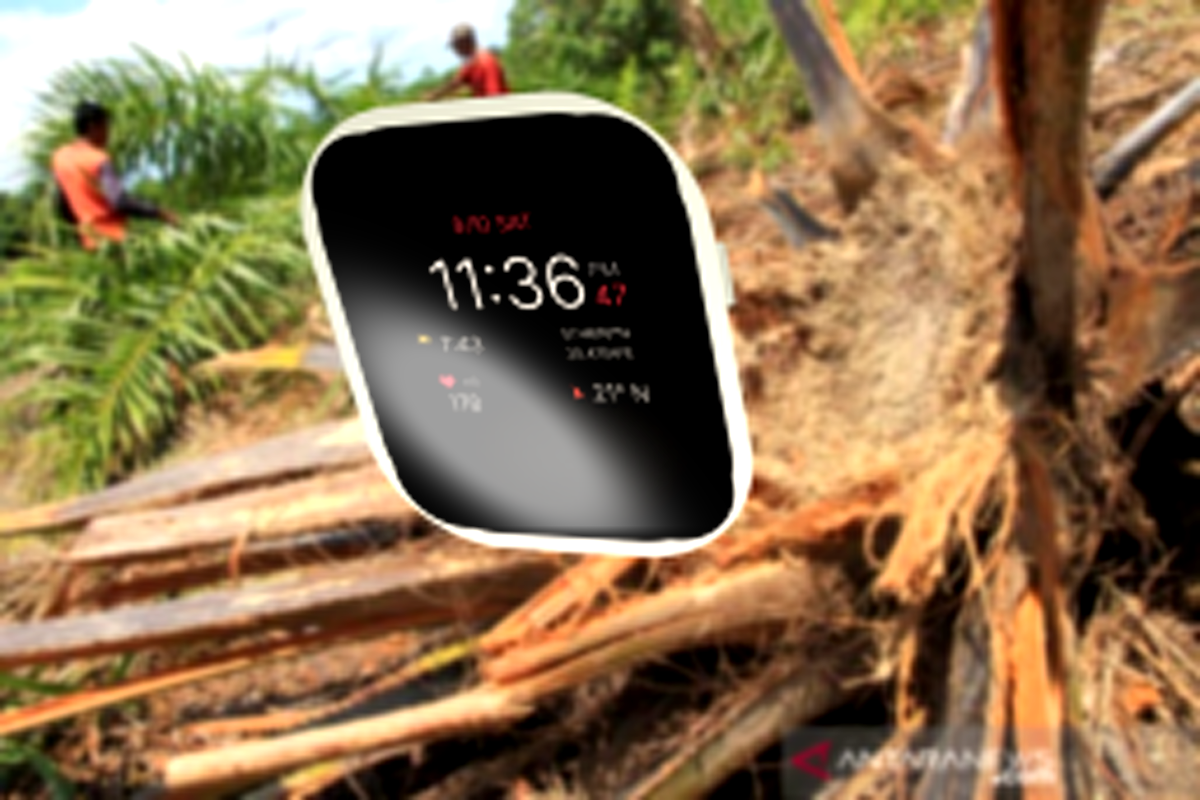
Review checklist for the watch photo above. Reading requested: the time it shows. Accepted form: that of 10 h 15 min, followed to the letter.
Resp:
11 h 36 min
